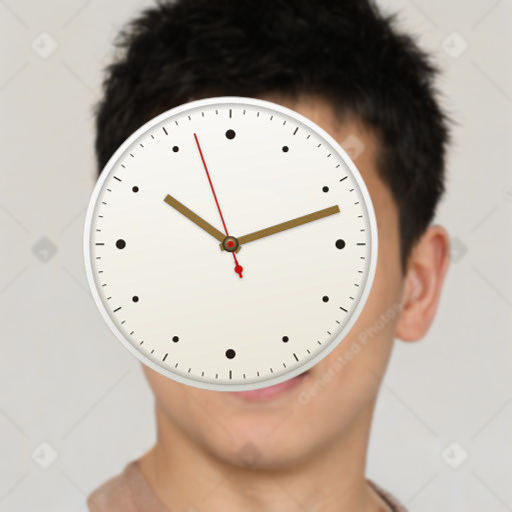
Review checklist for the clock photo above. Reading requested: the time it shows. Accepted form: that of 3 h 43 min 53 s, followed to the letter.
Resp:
10 h 11 min 57 s
